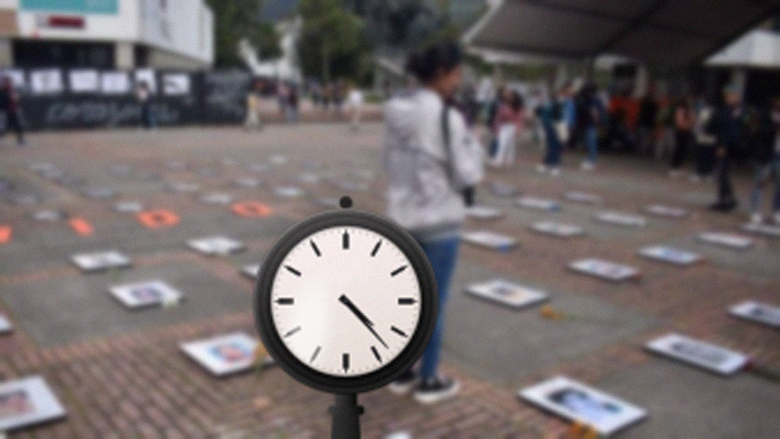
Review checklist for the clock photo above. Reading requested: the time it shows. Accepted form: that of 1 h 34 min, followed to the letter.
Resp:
4 h 23 min
